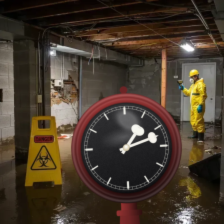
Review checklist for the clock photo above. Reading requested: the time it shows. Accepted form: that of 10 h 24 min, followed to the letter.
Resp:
1 h 12 min
